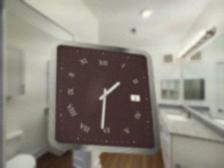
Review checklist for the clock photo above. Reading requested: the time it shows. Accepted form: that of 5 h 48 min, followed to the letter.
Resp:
1 h 31 min
